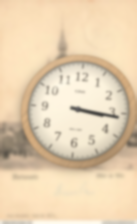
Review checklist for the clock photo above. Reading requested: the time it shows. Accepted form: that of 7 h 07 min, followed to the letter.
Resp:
3 h 16 min
